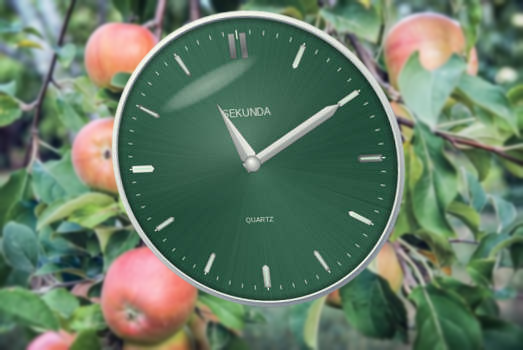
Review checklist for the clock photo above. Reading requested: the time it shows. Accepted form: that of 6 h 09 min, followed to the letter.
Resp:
11 h 10 min
